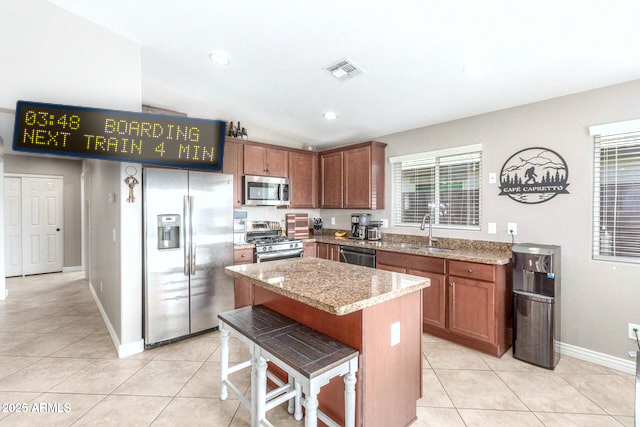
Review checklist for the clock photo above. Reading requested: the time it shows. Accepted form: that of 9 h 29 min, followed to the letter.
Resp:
3 h 48 min
